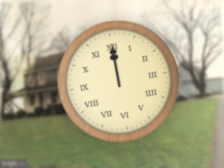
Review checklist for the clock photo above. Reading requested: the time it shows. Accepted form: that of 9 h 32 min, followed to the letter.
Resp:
12 h 00 min
